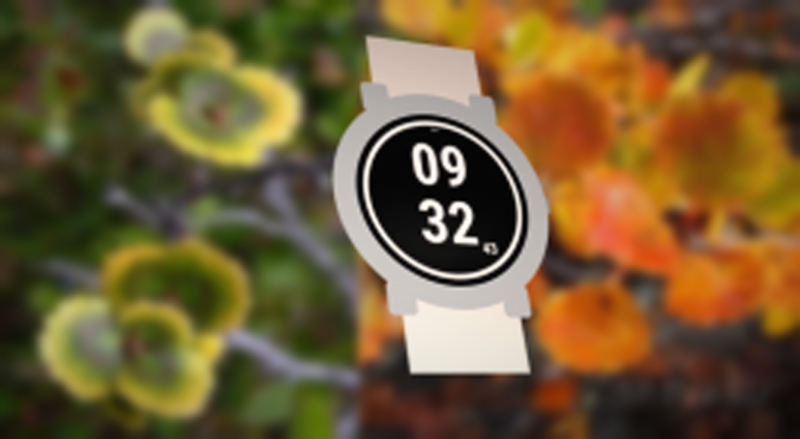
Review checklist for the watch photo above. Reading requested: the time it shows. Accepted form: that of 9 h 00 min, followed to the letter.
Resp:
9 h 32 min
